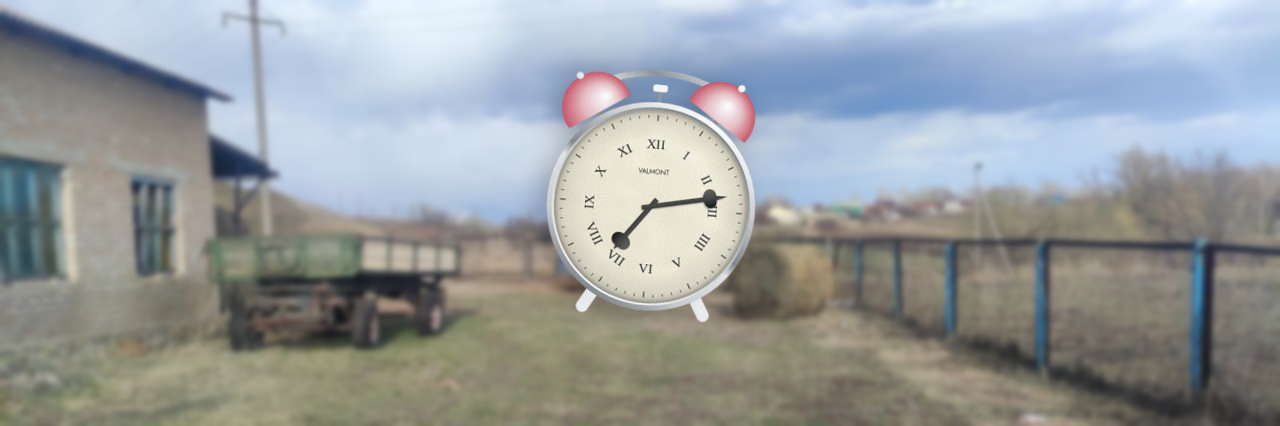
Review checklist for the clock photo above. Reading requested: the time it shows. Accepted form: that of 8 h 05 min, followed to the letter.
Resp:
7 h 13 min
